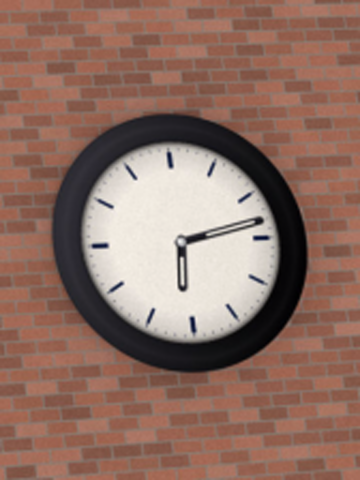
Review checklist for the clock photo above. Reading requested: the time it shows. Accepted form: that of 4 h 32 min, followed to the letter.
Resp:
6 h 13 min
